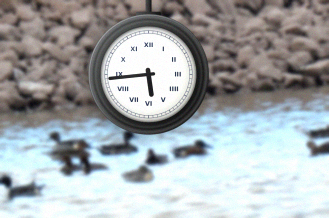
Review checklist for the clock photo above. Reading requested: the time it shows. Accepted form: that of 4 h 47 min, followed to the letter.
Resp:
5 h 44 min
